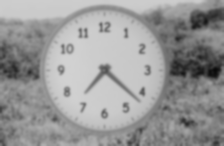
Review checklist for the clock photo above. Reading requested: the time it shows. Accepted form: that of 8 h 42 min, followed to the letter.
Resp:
7 h 22 min
